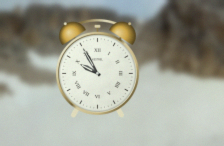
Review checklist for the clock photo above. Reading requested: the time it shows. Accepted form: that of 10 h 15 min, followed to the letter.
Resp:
9 h 55 min
